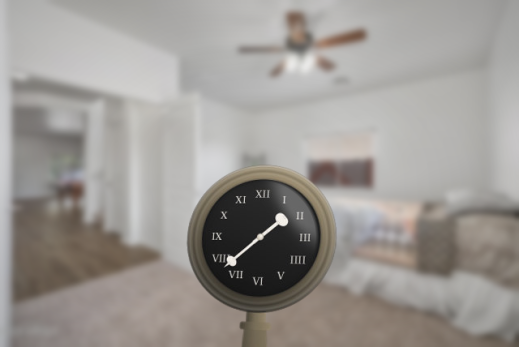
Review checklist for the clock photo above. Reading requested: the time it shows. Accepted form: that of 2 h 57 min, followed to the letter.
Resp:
1 h 38 min
